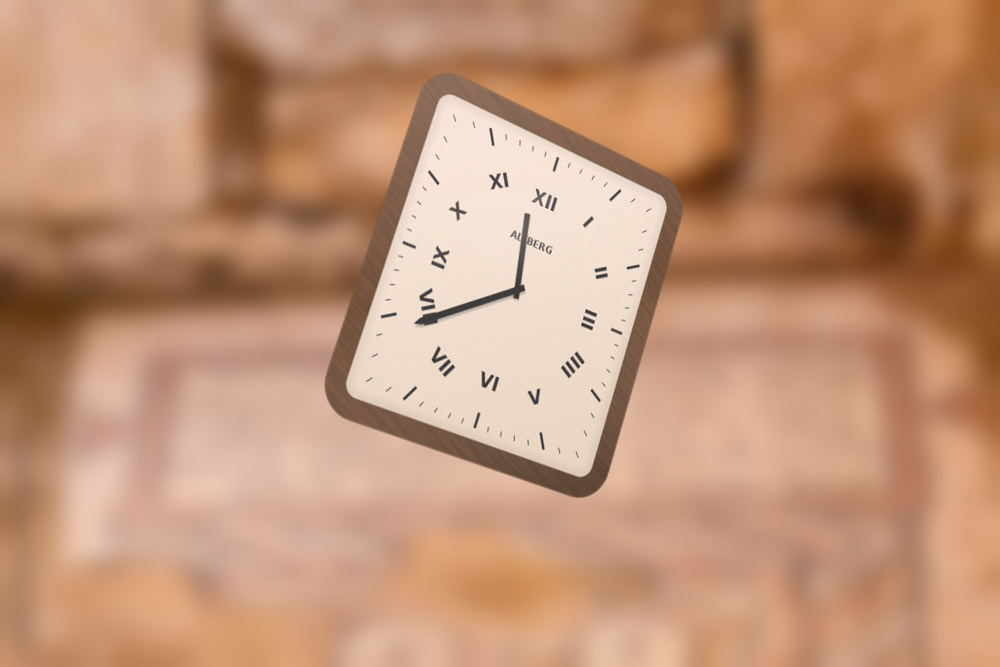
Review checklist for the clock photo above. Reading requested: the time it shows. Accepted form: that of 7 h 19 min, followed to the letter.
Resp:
11 h 39 min
